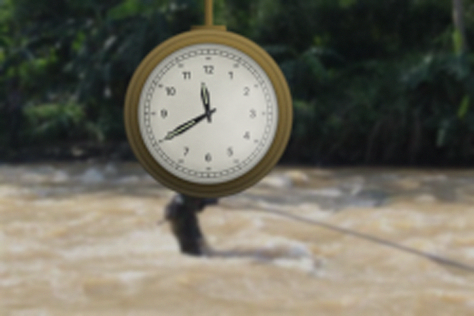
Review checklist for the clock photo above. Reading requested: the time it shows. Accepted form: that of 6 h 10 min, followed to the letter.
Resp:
11 h 40 min
